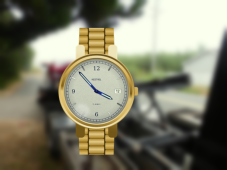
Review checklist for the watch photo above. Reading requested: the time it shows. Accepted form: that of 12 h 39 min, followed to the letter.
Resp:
3 h 53 min
